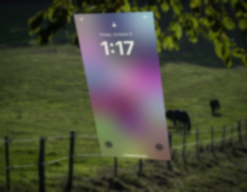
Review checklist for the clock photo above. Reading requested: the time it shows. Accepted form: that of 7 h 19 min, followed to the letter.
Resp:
1 h 17 min
